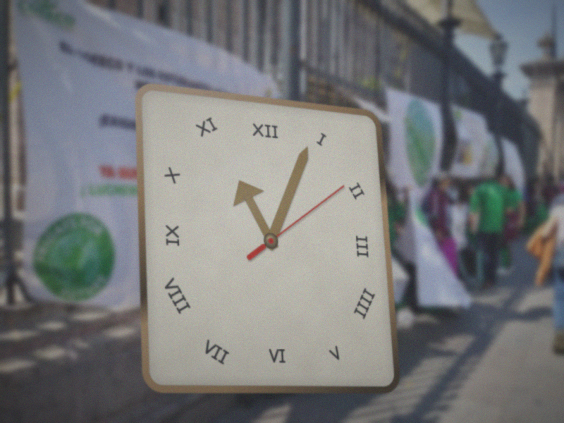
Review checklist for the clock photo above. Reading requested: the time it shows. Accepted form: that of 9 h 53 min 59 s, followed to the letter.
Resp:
11 h 04 min 09 s
